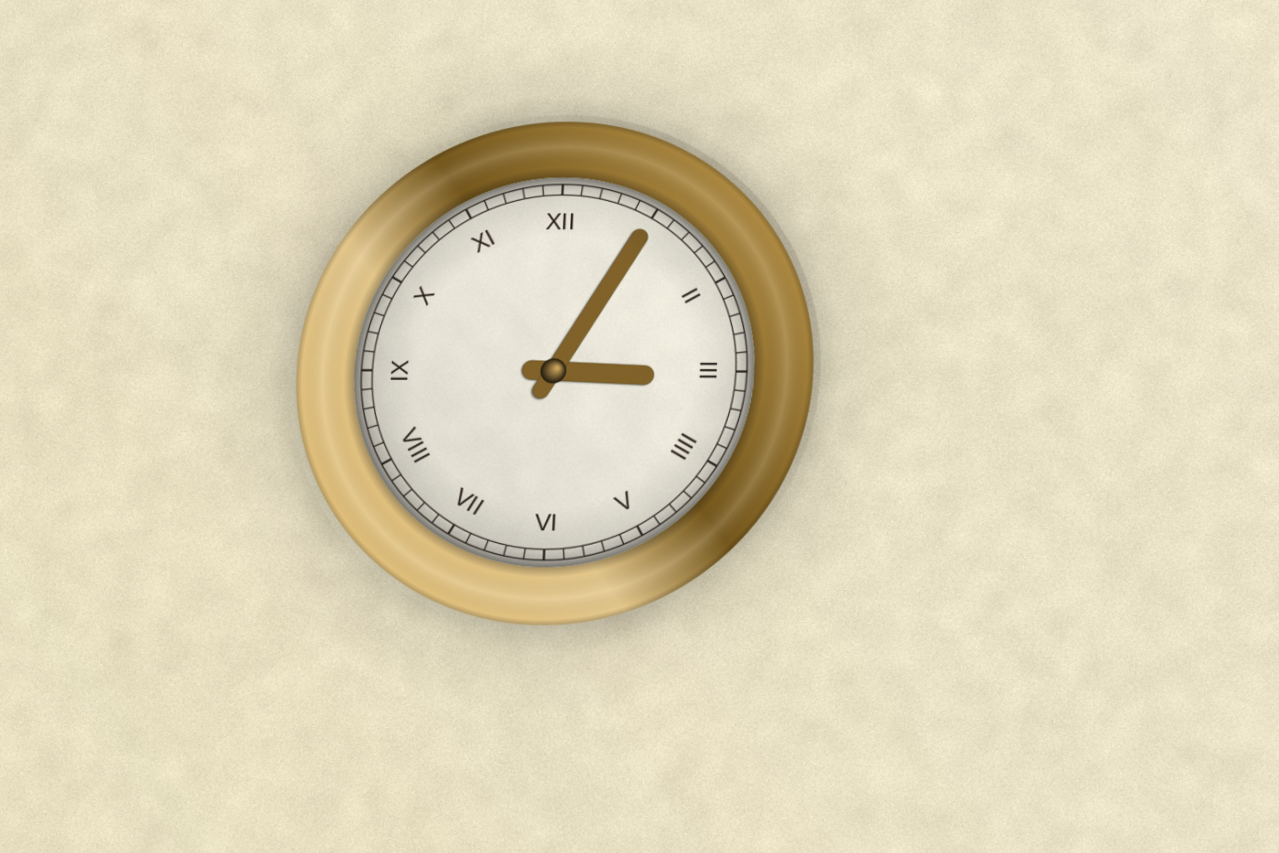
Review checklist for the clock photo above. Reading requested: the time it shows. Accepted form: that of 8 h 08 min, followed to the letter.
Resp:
3 h 05 min
